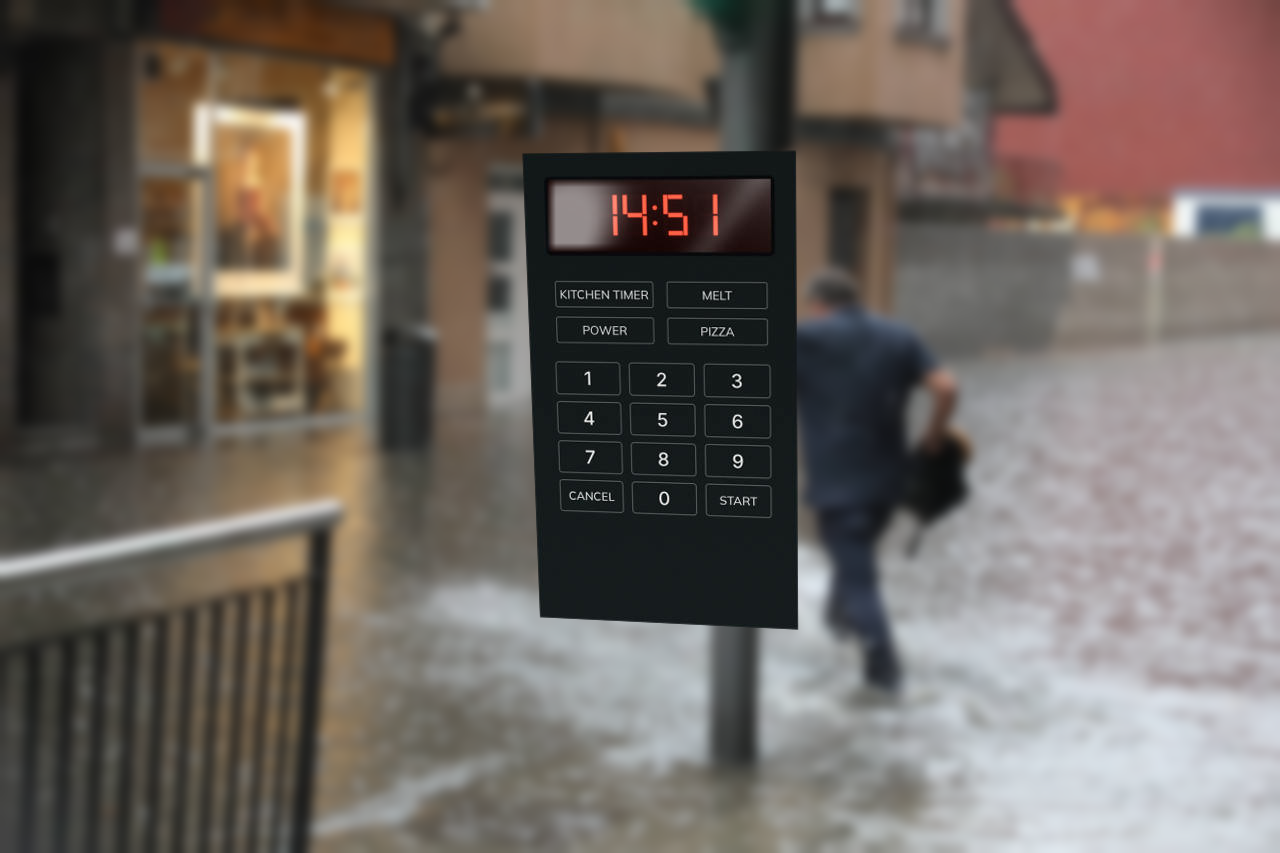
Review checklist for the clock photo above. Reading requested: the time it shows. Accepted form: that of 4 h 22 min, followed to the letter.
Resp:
14 h 51 min
